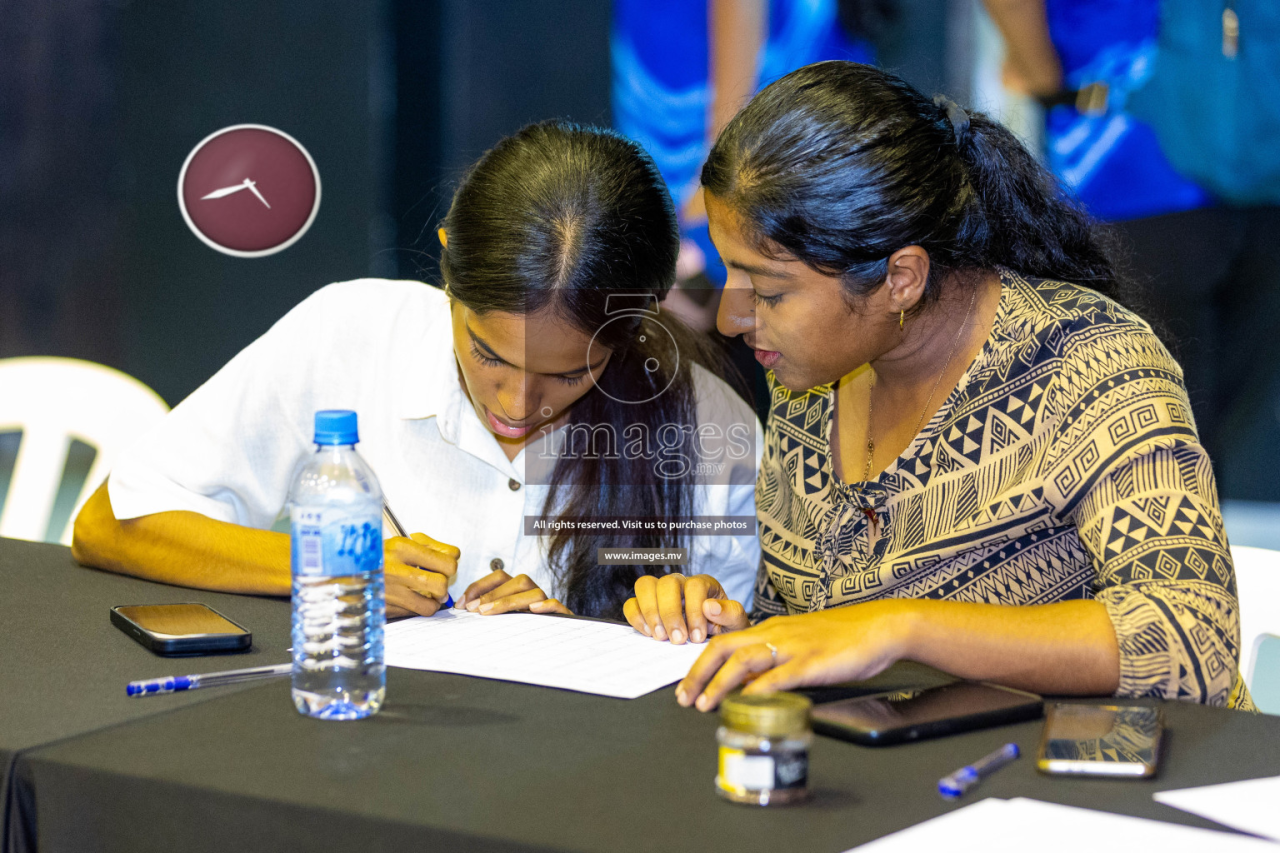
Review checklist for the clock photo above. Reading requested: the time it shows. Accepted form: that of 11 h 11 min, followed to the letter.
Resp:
4 h 42 min
